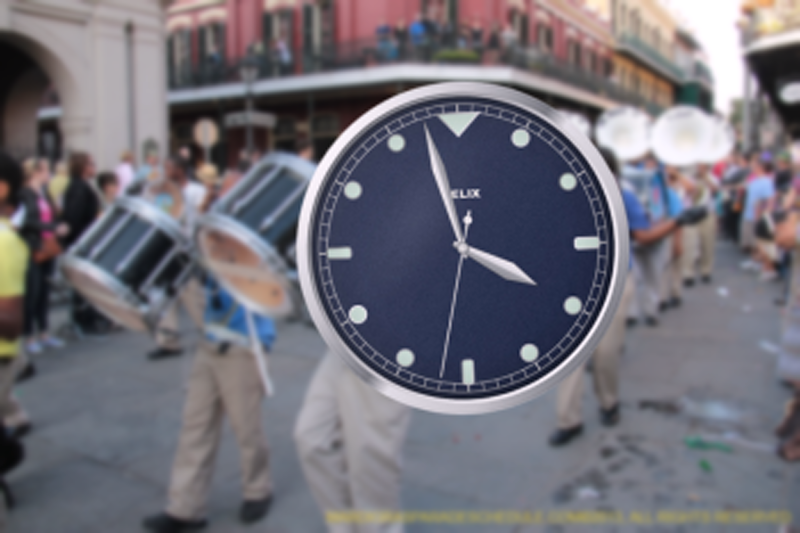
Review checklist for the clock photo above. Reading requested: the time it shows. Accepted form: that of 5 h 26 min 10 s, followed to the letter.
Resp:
3 h 57 min 32 s
